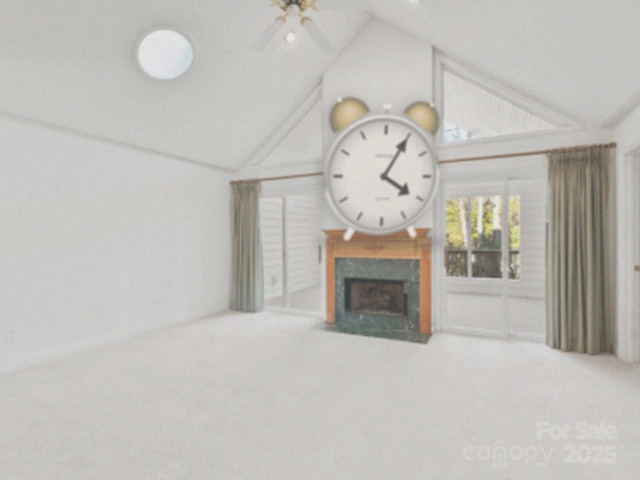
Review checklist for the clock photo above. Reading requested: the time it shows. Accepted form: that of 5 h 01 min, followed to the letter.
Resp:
4 h 05 min
